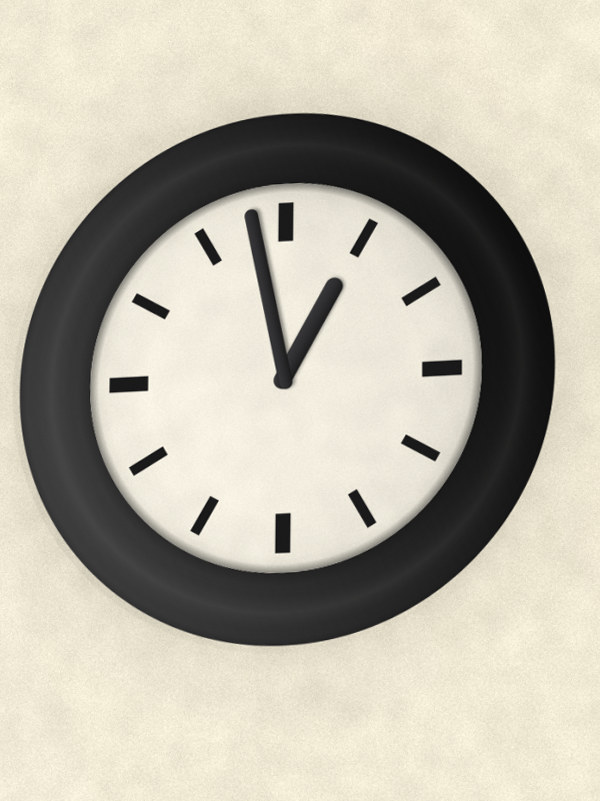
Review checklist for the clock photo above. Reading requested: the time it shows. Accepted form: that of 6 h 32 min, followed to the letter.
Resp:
12 h 58 min
